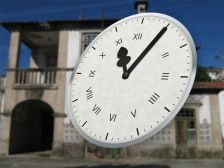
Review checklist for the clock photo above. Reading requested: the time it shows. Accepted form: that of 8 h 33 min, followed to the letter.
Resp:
11 h 05 min
